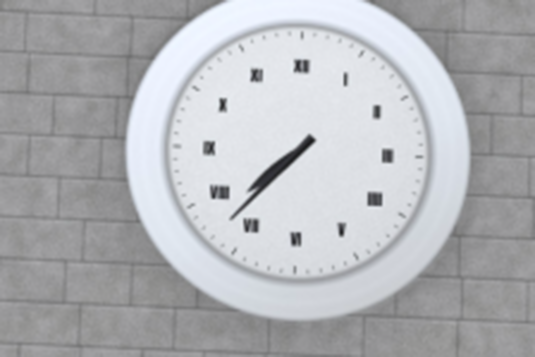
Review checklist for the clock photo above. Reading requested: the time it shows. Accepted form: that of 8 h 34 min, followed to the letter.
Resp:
7 h 37 min
